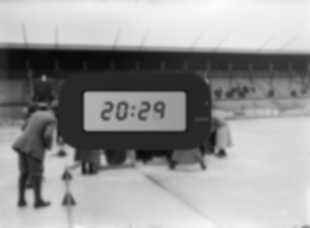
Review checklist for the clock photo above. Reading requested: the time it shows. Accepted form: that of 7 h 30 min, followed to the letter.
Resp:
20 h 29 min
